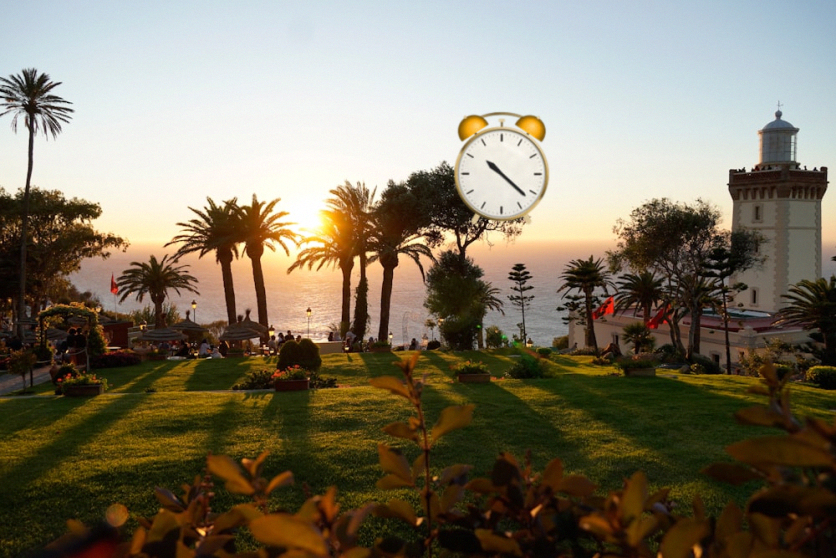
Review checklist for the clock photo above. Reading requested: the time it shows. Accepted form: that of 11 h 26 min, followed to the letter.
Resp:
10 h 22 min
